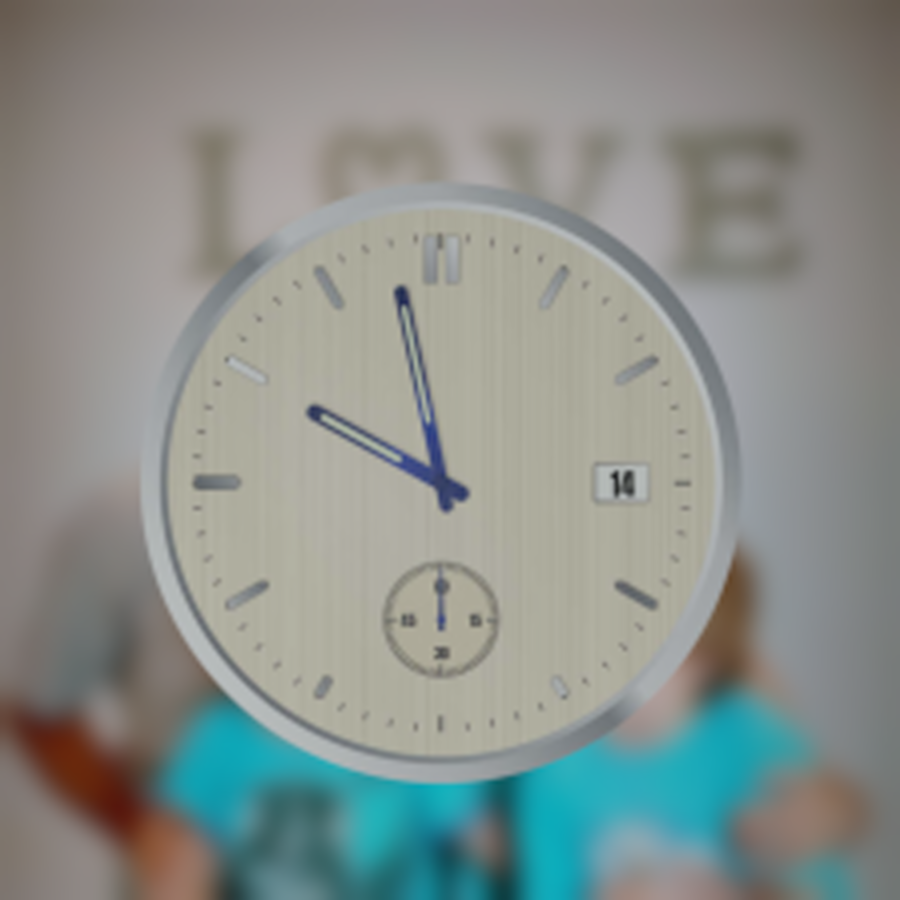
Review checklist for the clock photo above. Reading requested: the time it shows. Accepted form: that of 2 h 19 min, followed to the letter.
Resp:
9 h 58 min
